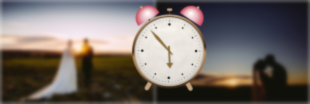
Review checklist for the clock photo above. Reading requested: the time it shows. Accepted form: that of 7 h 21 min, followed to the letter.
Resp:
5 h 53 min
